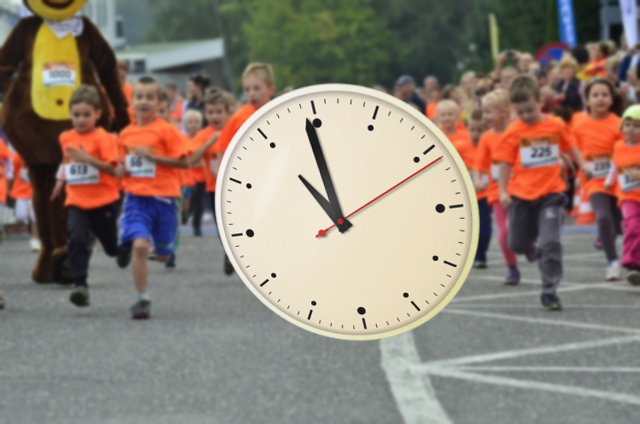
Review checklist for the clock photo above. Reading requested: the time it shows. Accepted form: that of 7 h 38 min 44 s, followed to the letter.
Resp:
10 h 59 min 11 s
